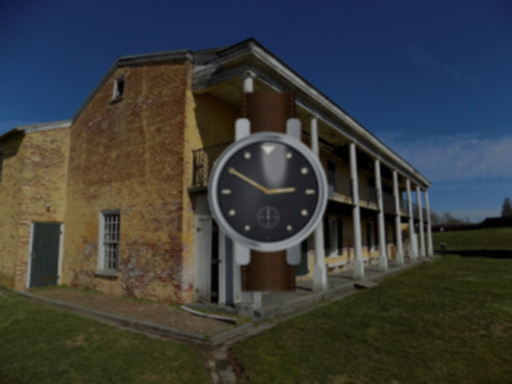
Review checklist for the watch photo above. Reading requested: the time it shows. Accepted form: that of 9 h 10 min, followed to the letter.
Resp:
2 h 50 min
